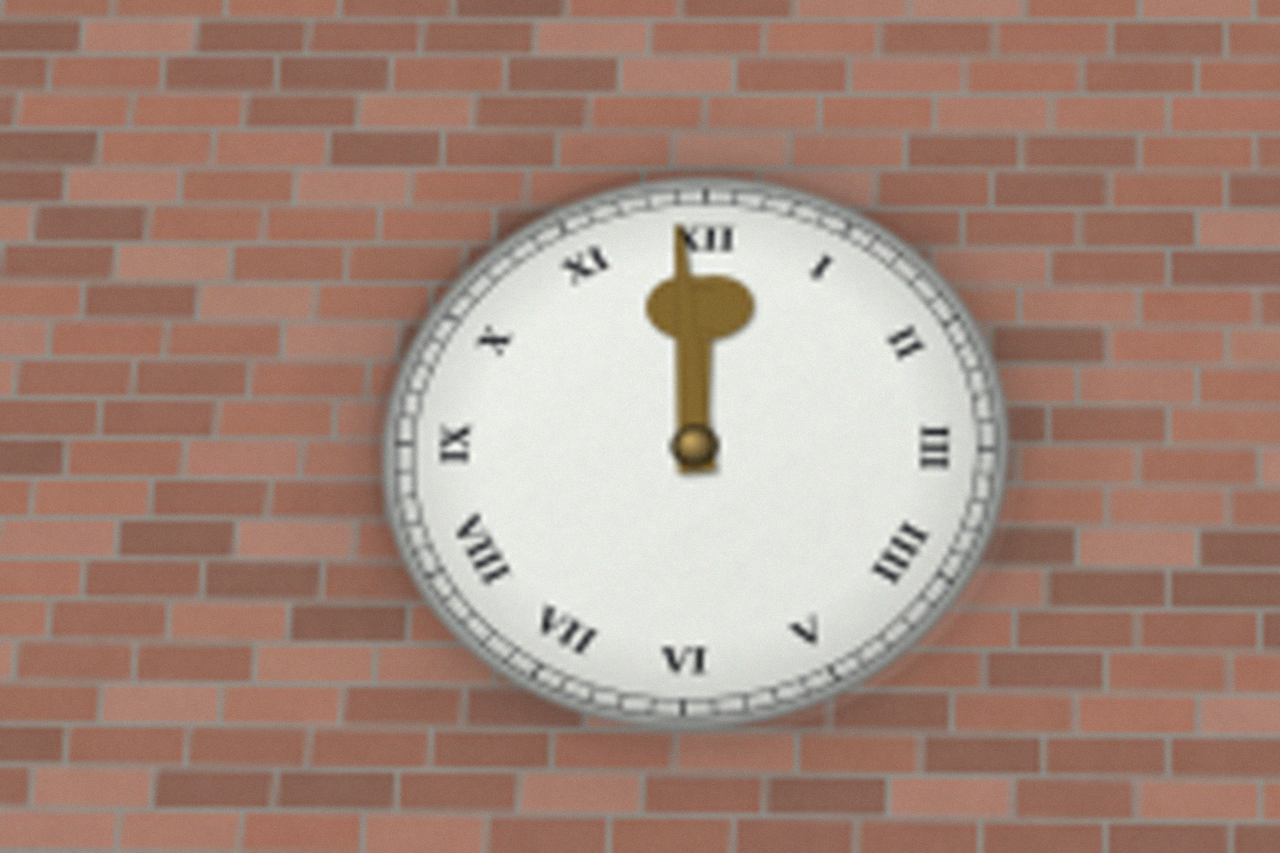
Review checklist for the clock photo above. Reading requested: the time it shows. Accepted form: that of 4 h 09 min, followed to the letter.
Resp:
11 h 59 min
